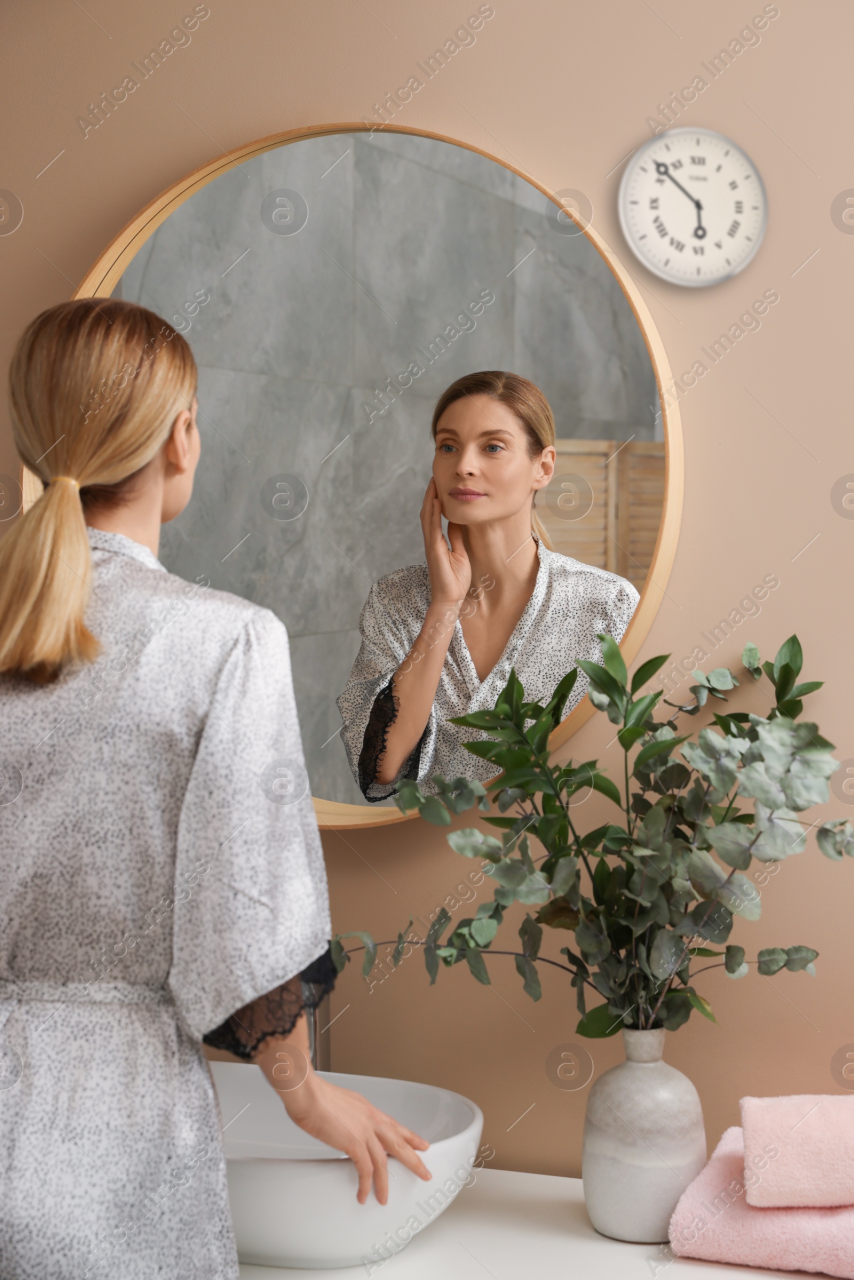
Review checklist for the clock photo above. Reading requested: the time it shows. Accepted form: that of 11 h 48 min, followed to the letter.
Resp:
5 h 52 min
